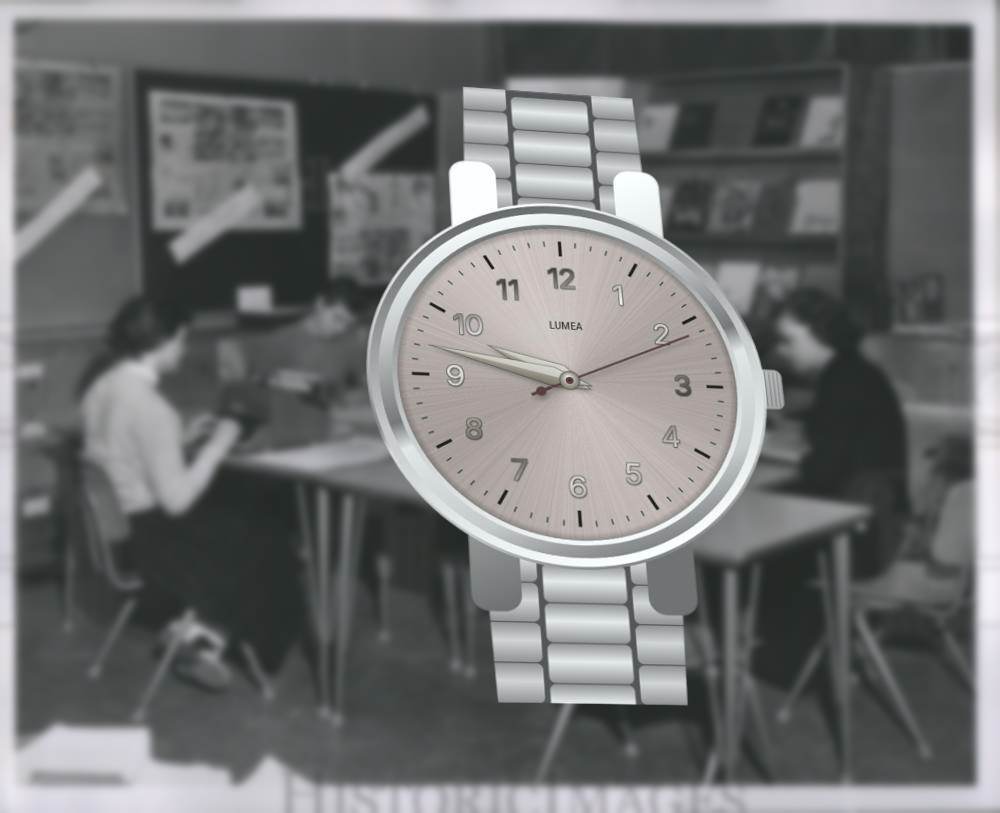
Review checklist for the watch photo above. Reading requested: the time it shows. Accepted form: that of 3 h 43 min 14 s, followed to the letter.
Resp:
9 h 47 min 11 s
